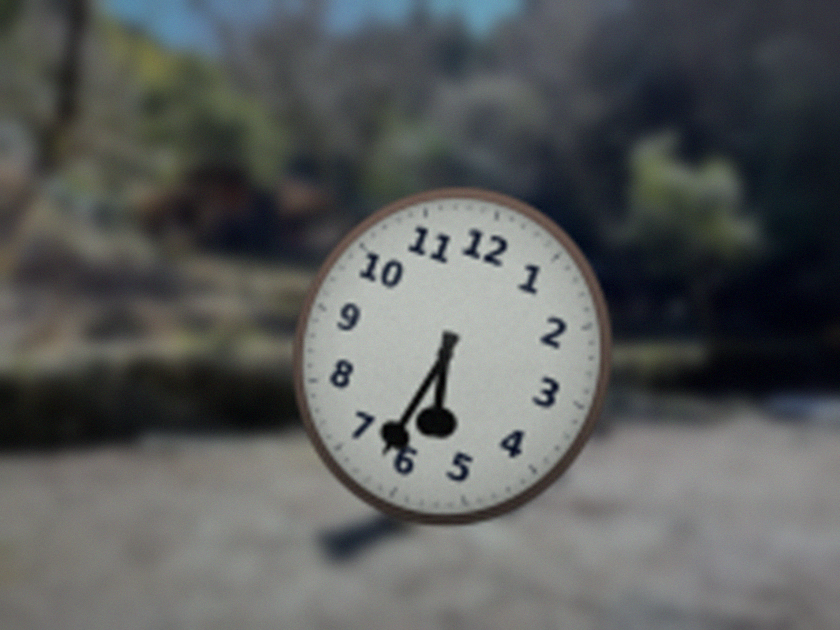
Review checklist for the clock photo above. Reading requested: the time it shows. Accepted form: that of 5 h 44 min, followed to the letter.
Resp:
5 h 32 min
